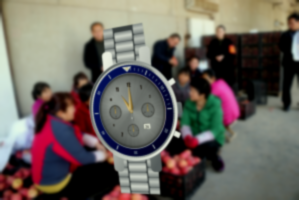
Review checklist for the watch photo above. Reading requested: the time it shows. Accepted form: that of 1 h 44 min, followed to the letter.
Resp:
11 h 00 min
